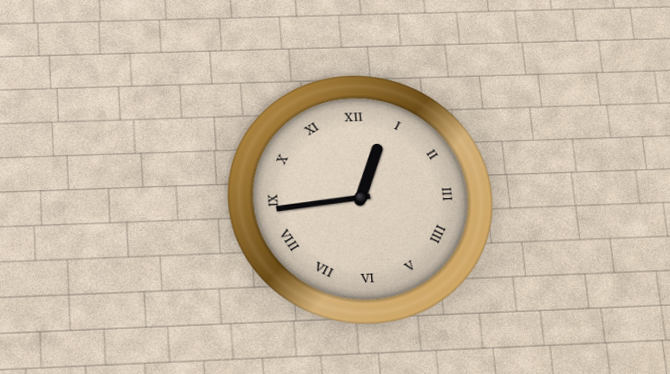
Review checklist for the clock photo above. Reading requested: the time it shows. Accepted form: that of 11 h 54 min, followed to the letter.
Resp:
12 h 44 min
